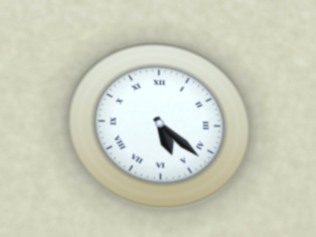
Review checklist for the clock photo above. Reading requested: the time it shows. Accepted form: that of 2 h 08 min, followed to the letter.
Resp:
5 h 22 min
